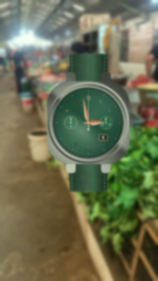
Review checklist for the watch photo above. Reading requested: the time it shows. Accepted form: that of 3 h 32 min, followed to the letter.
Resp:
2 h 58 min
